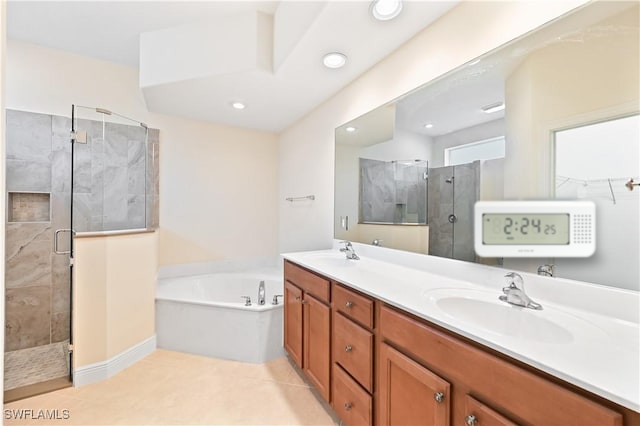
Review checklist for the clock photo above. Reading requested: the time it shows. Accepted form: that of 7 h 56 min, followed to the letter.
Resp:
2 h 24 min
